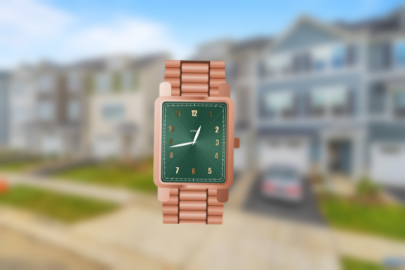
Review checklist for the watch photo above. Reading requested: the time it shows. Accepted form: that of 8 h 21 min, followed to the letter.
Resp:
12 h 43 min
